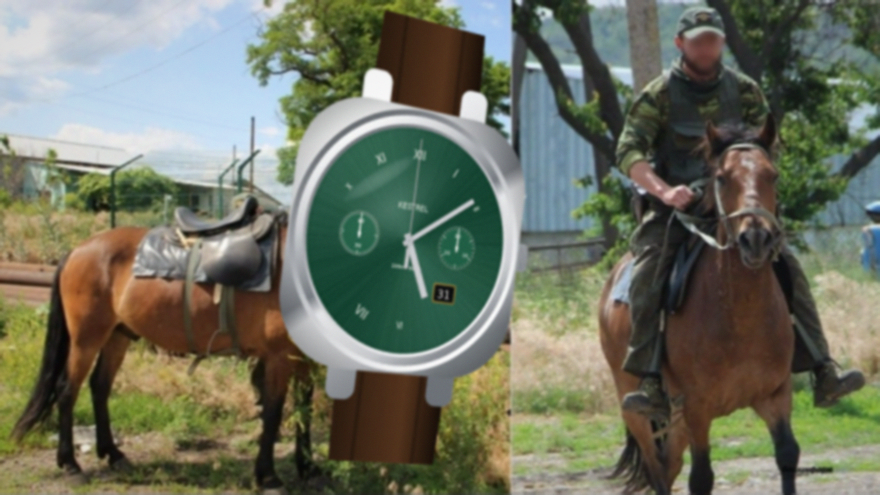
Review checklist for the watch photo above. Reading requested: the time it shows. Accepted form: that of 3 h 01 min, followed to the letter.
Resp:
5 h 09 min
